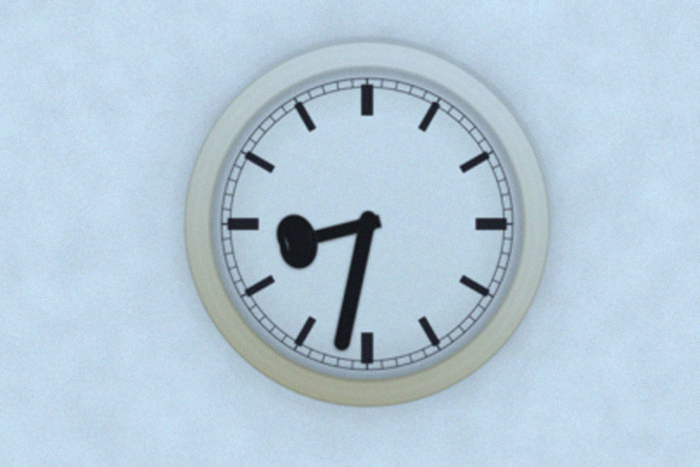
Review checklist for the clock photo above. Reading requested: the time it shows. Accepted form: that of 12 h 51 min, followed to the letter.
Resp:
8 h 32 min
